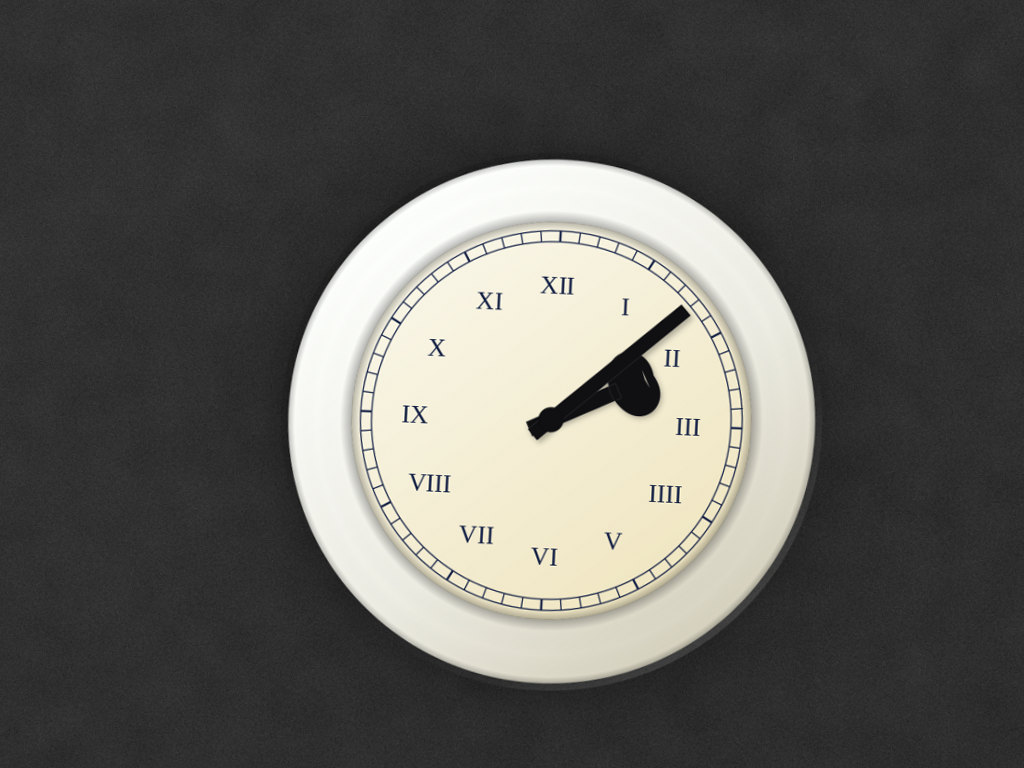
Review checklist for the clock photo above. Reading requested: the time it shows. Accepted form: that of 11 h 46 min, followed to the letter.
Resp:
2 h 08 min
